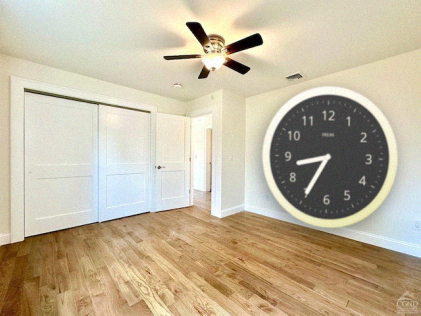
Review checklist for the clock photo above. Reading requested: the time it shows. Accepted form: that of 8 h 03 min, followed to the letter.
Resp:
8 h 35 min
